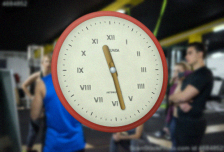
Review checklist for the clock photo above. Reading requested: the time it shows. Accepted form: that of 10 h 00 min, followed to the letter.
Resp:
11 h 28 min
